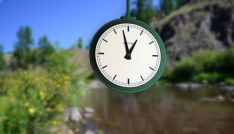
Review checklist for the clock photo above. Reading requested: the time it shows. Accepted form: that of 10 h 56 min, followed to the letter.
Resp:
12 h 58 min
